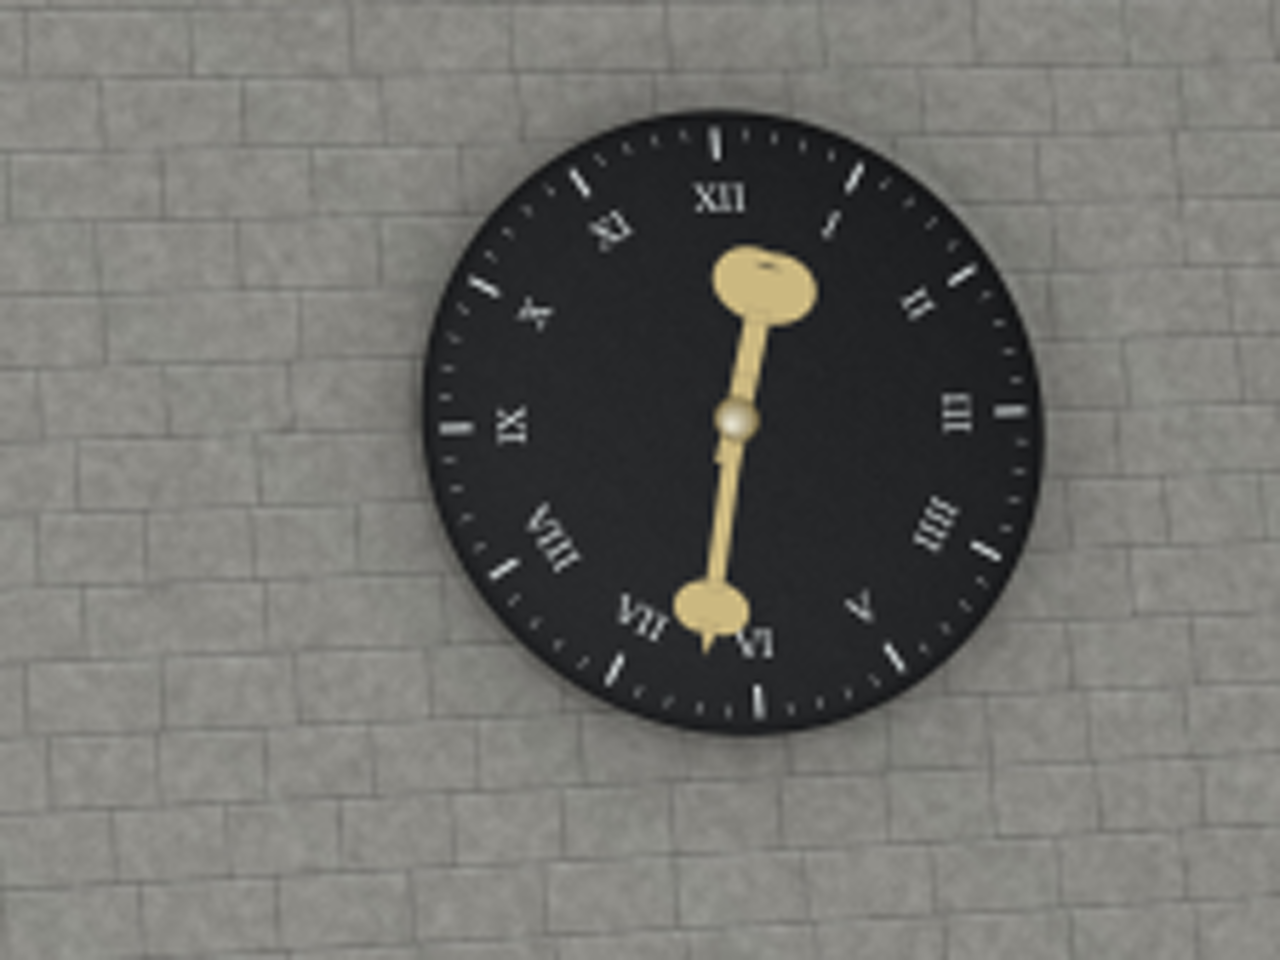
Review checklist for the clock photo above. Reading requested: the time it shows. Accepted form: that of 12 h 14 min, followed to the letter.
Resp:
12 h 32 min
